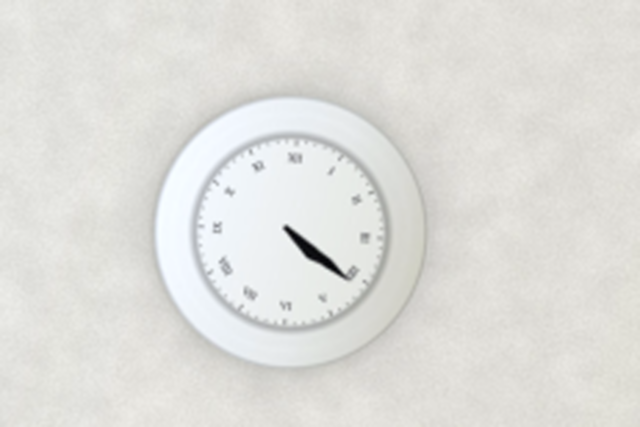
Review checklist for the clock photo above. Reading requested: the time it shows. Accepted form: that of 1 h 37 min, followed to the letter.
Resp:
4 h 21 min
